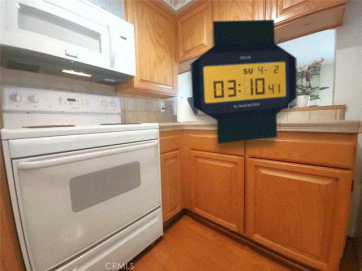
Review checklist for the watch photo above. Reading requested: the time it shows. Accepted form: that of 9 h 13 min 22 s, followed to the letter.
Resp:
3 h 10 min 41 s
